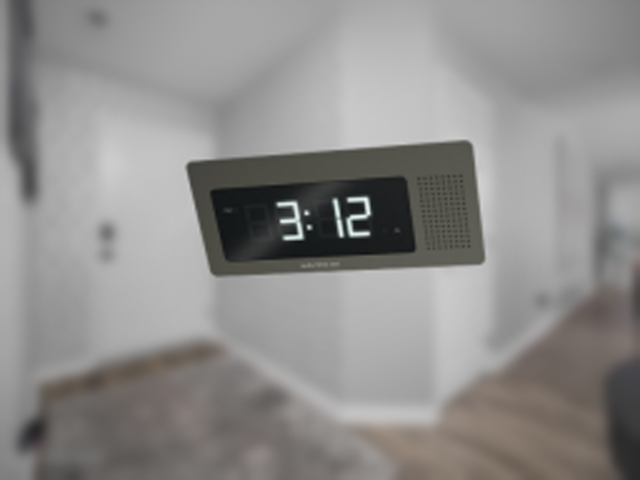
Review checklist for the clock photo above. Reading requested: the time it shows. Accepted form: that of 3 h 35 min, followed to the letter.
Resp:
3 h 12 min
